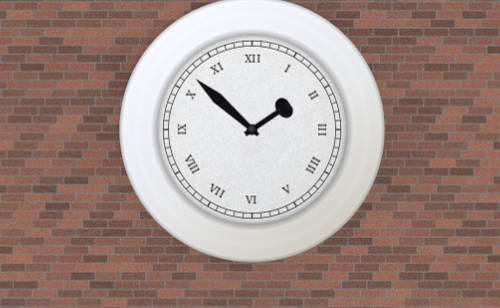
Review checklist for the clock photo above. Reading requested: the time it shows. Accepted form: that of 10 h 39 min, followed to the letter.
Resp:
1 h 52 min
